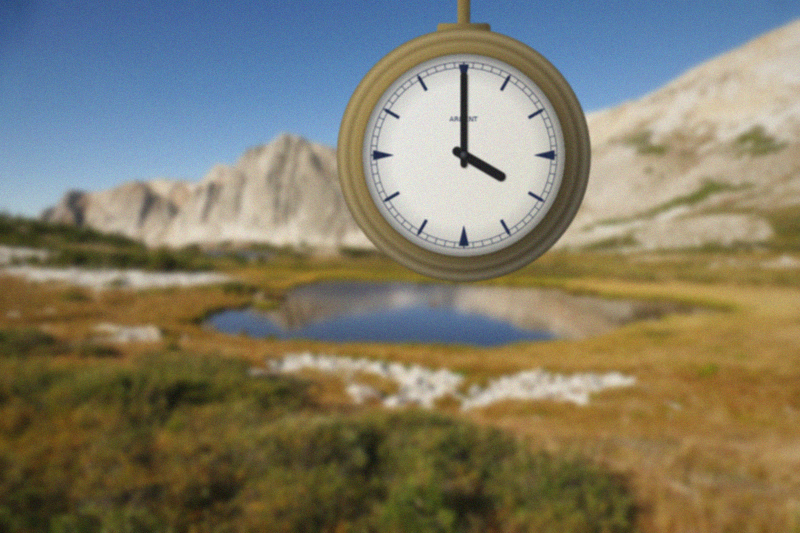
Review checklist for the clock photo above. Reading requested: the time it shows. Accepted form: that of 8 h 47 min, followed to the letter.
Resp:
4 h 00 min
